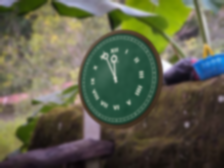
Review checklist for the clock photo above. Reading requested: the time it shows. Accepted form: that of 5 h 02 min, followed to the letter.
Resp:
11 h 56 min
